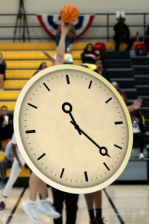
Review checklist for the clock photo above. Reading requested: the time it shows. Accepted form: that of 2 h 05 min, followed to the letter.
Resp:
11 h 23 min
